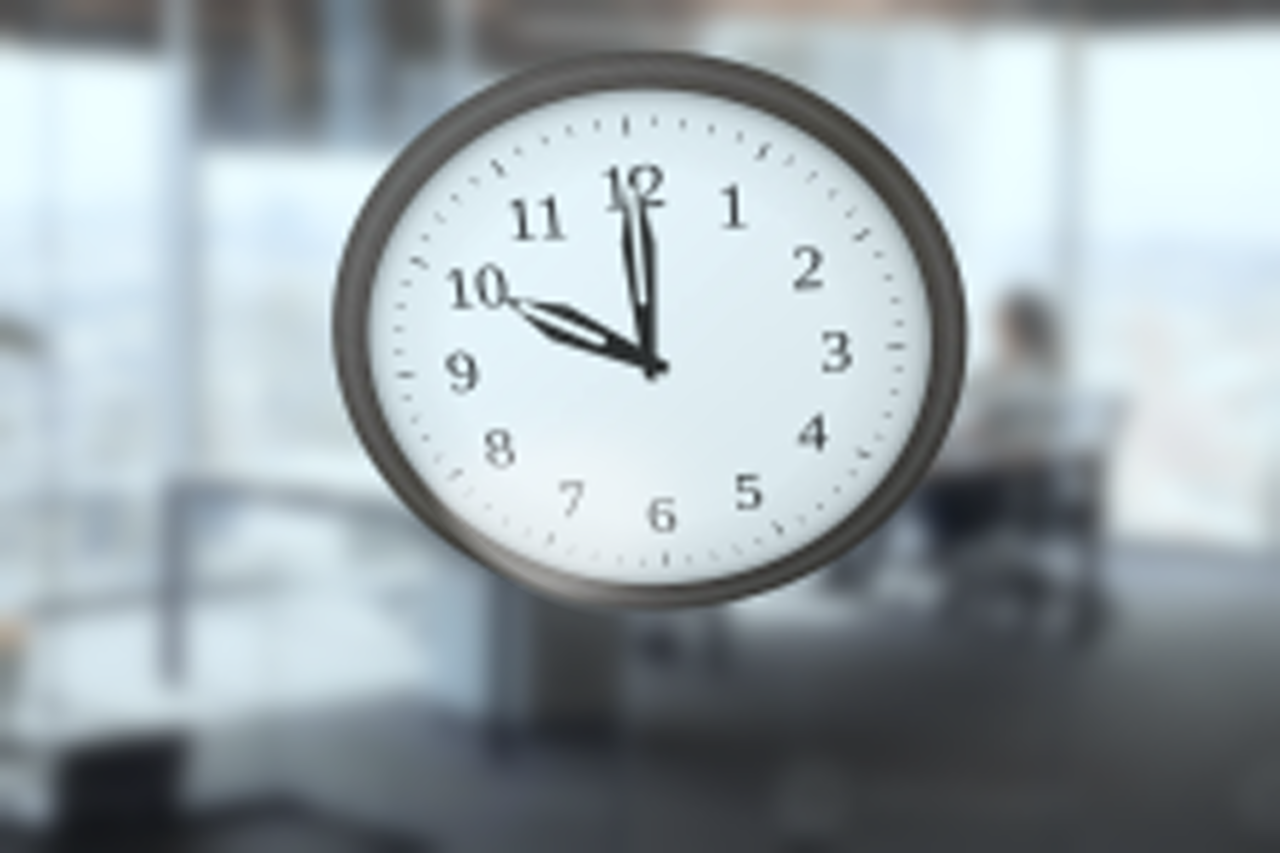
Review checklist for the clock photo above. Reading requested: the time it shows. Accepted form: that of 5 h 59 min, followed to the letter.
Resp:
10 h 00 min
